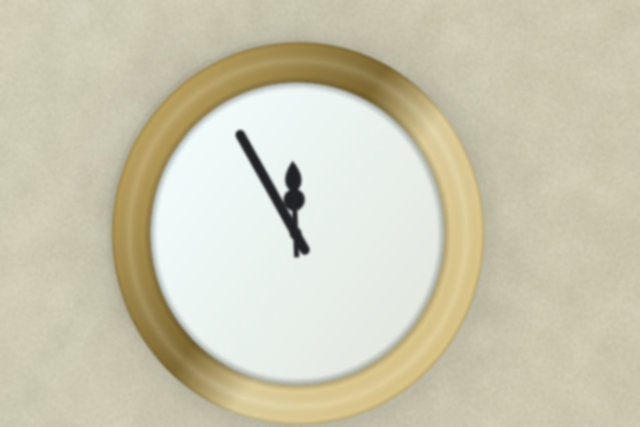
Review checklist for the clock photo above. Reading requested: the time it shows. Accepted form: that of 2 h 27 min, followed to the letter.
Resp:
11 h 55 min
